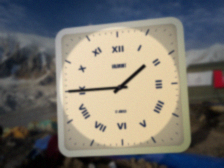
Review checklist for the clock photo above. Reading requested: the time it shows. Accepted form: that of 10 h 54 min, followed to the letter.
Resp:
1 h 45 min
